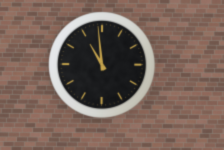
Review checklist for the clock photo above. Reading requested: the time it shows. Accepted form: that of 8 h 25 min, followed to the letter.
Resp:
10 h 59 min
